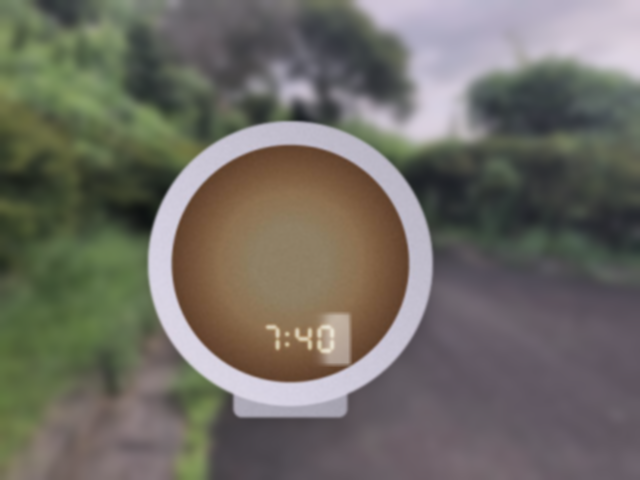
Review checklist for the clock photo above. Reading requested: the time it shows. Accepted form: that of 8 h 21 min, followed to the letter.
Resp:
7 h 40 min
